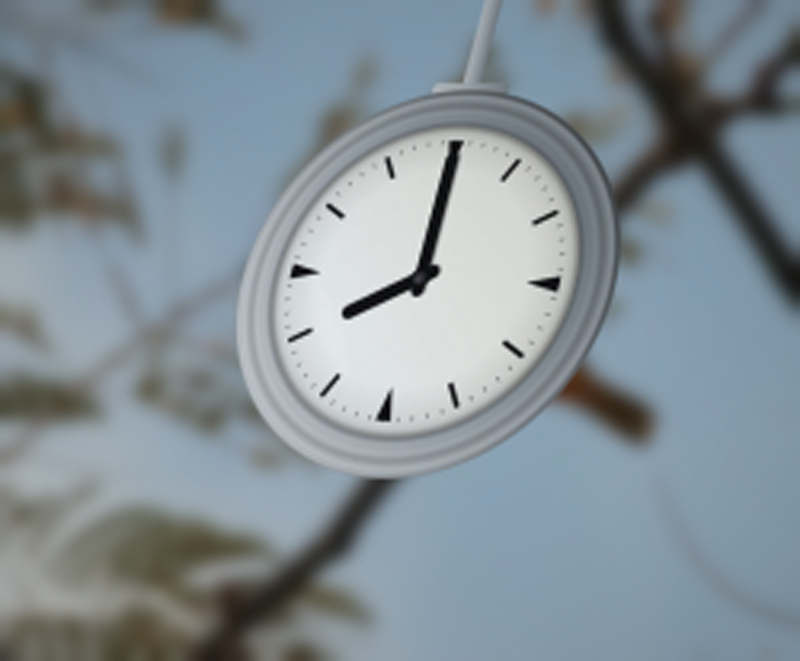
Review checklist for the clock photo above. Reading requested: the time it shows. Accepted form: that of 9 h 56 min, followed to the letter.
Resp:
8 h 00 min
